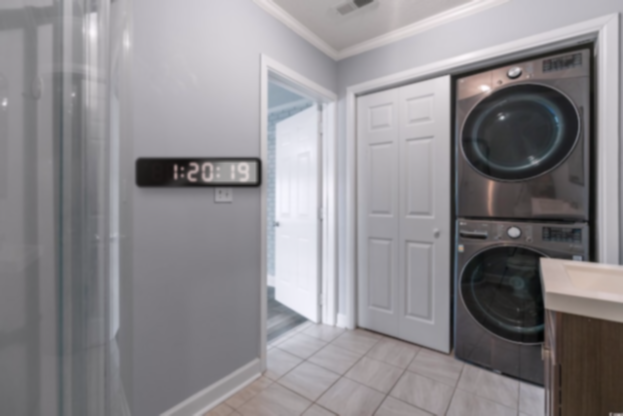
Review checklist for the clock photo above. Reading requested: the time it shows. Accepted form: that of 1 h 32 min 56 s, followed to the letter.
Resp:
1 h 20 min 19 s
